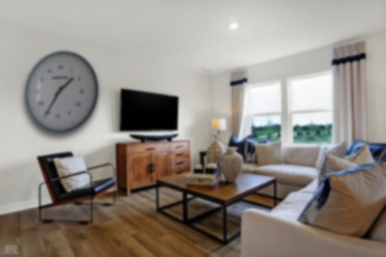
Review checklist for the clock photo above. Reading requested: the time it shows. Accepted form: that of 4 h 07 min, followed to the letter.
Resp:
1 h 35 min
